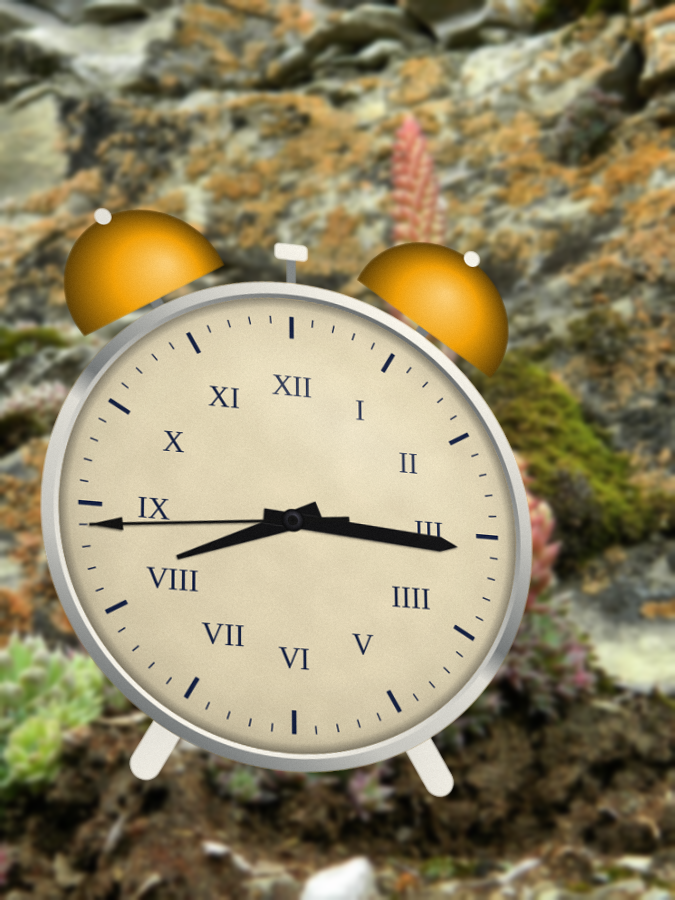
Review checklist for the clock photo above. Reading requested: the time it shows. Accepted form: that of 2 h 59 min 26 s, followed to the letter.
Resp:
8 h 15 min 44 s
